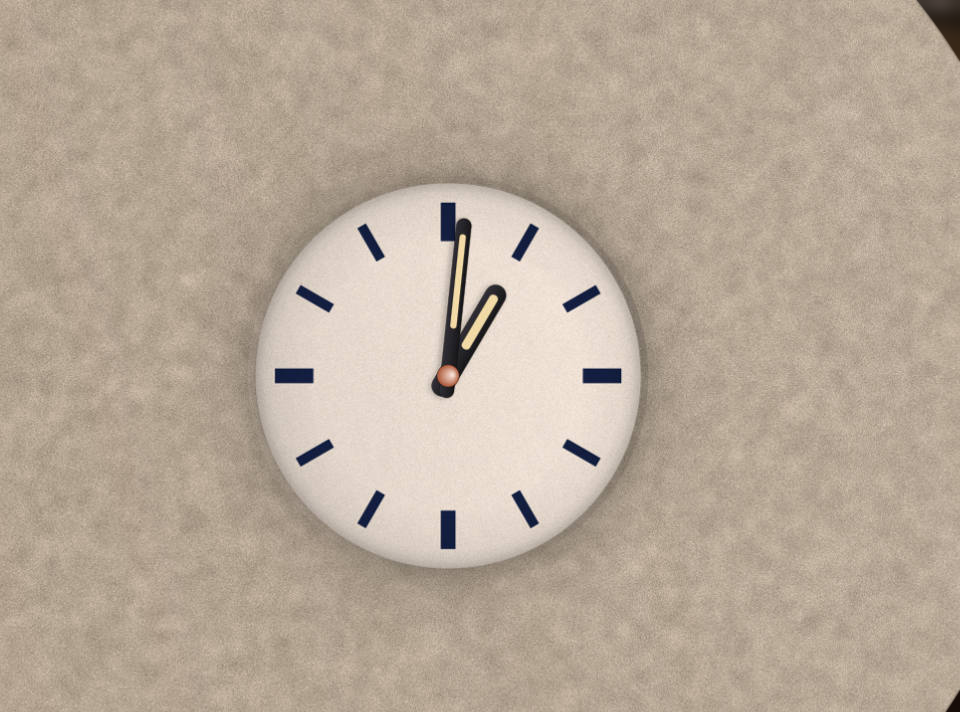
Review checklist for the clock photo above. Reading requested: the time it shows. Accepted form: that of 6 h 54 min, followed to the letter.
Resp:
1 h 01 min
